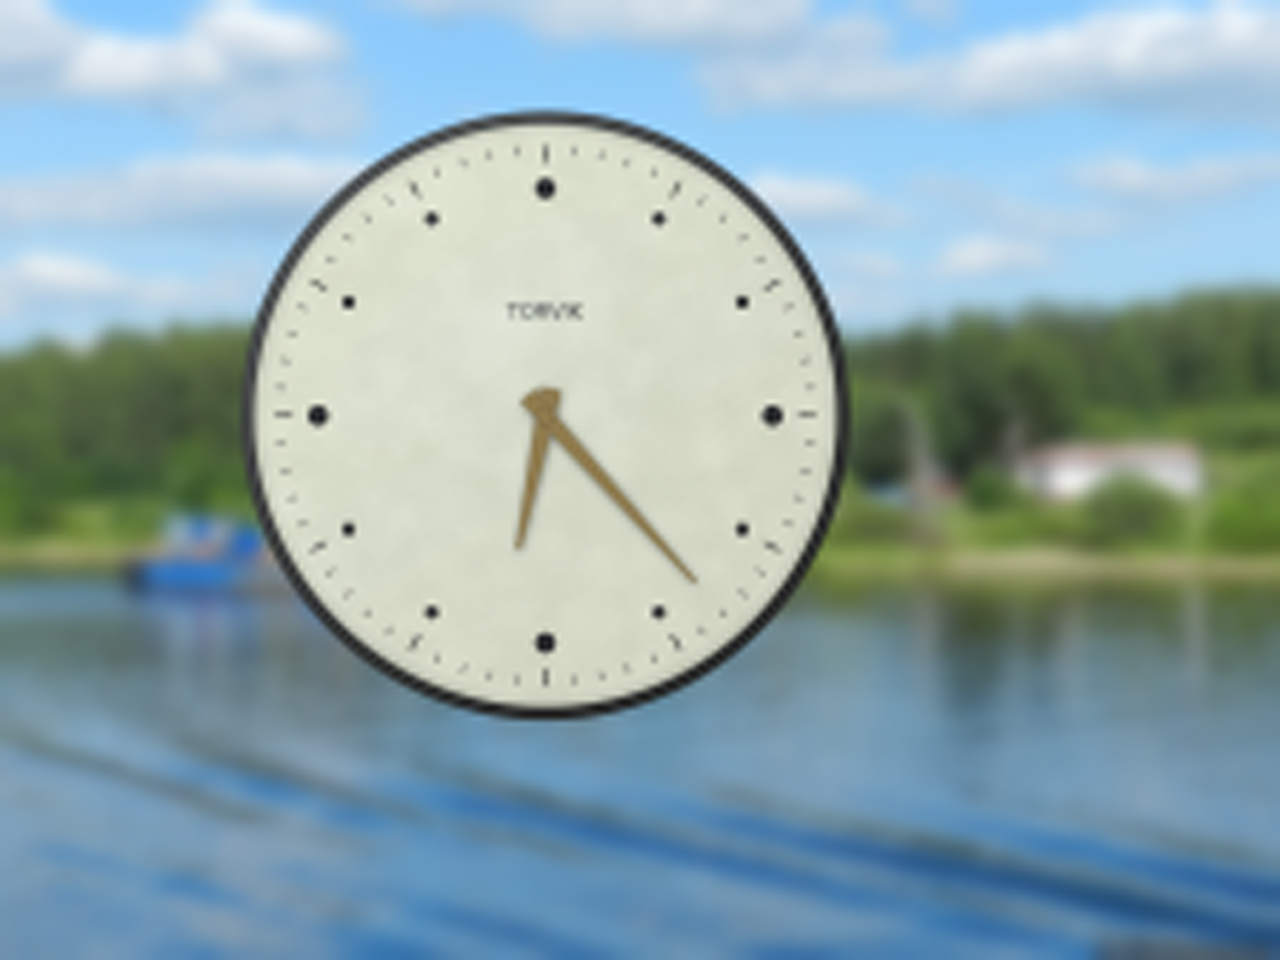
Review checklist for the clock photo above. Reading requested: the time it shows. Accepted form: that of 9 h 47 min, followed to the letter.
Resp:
6 h 23 min
